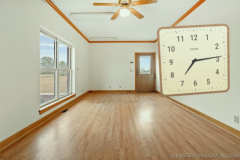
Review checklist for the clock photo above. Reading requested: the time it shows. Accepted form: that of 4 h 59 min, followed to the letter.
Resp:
7 h 14 min
